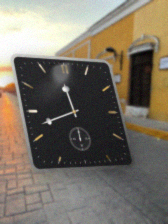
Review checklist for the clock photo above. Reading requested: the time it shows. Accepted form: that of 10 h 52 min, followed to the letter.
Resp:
11 h 42 min
